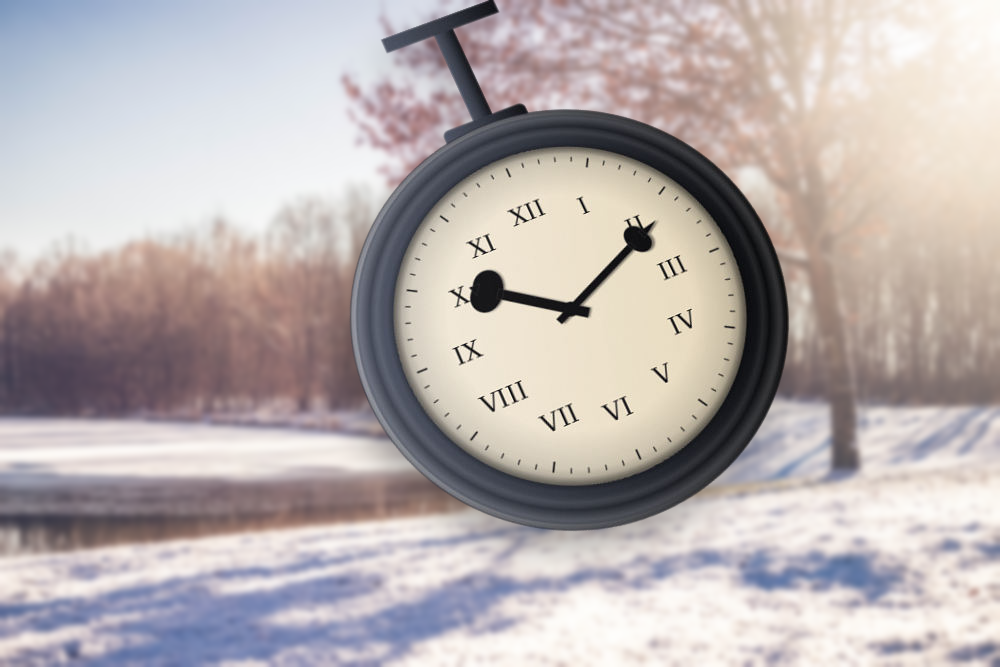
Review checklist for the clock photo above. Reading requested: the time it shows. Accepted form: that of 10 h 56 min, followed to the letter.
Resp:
10 h 11 min
